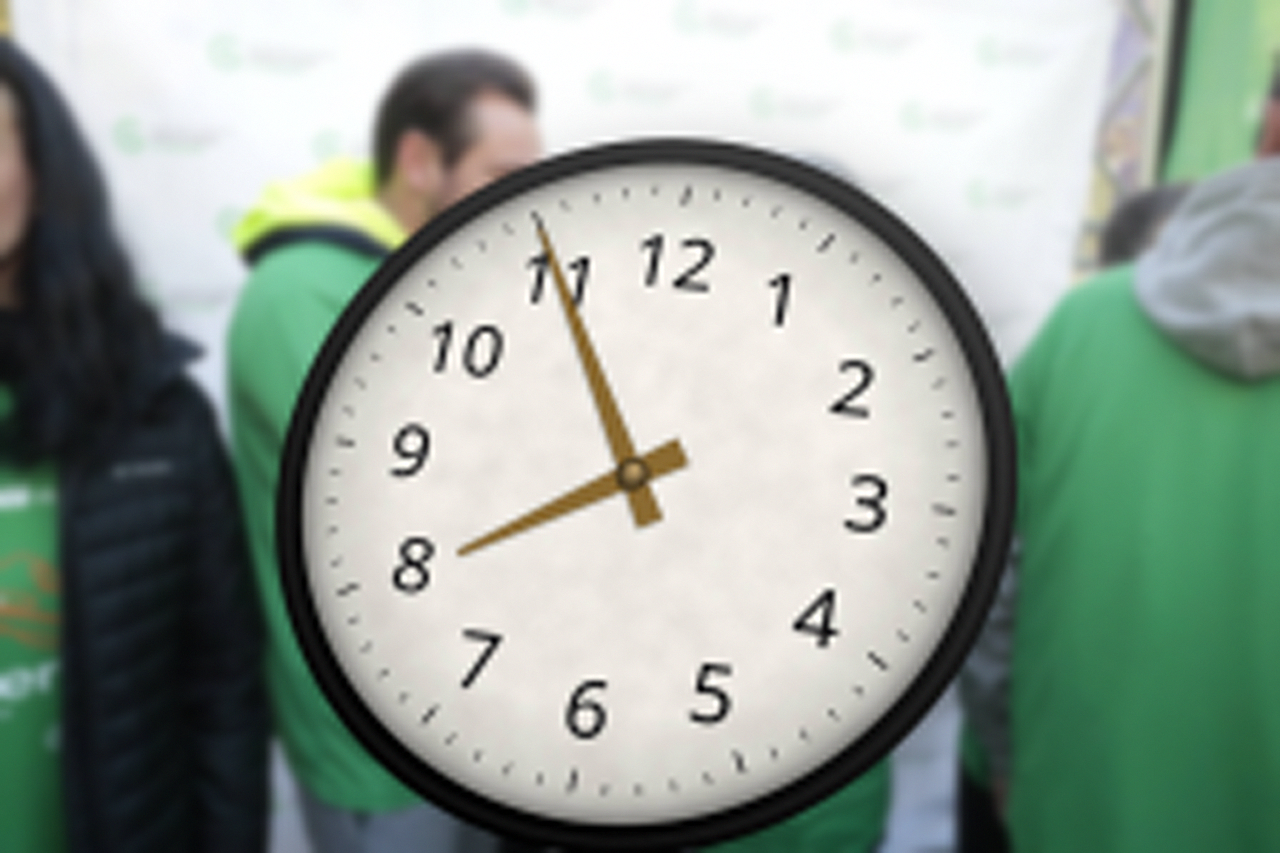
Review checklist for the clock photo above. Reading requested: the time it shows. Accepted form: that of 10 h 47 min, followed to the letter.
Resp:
7 h 55 min
